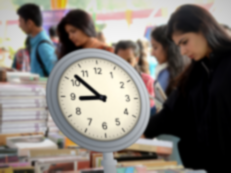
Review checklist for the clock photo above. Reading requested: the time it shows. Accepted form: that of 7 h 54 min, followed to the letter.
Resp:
8 h 52 min
